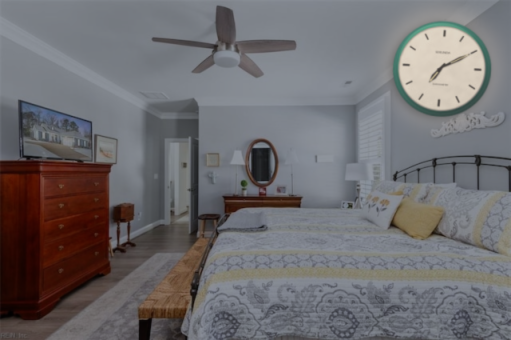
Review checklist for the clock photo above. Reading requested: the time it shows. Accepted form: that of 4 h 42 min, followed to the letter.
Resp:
7 h 10 min
